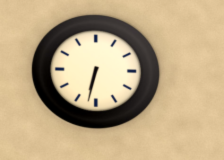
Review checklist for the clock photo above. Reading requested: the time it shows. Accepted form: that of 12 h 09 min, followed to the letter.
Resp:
6 h 32 min
